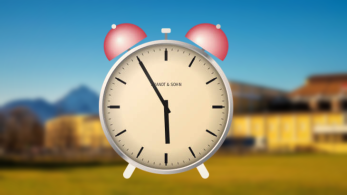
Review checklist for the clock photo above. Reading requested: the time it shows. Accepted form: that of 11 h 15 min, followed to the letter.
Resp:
5 h 55 min
